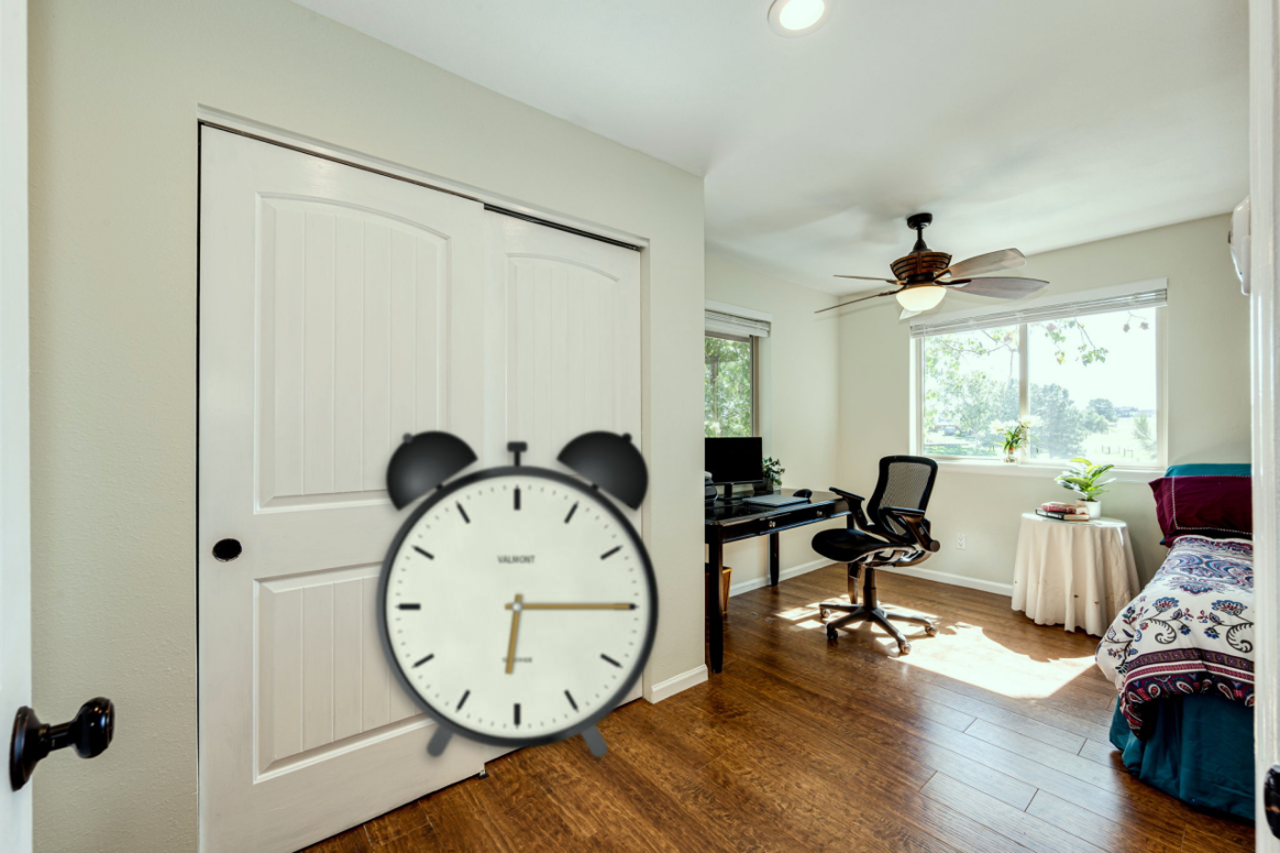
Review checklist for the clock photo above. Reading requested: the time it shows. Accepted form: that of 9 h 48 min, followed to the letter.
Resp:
6 h 15 min
